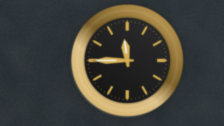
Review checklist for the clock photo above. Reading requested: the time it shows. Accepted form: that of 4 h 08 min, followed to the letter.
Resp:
11 h 45 min
